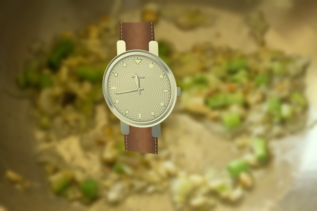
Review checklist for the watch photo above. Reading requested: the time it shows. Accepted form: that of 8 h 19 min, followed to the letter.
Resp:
11 h 43 min
